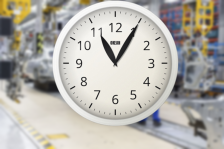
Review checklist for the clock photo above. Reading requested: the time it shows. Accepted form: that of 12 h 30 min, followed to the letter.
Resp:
11 h 05 min
